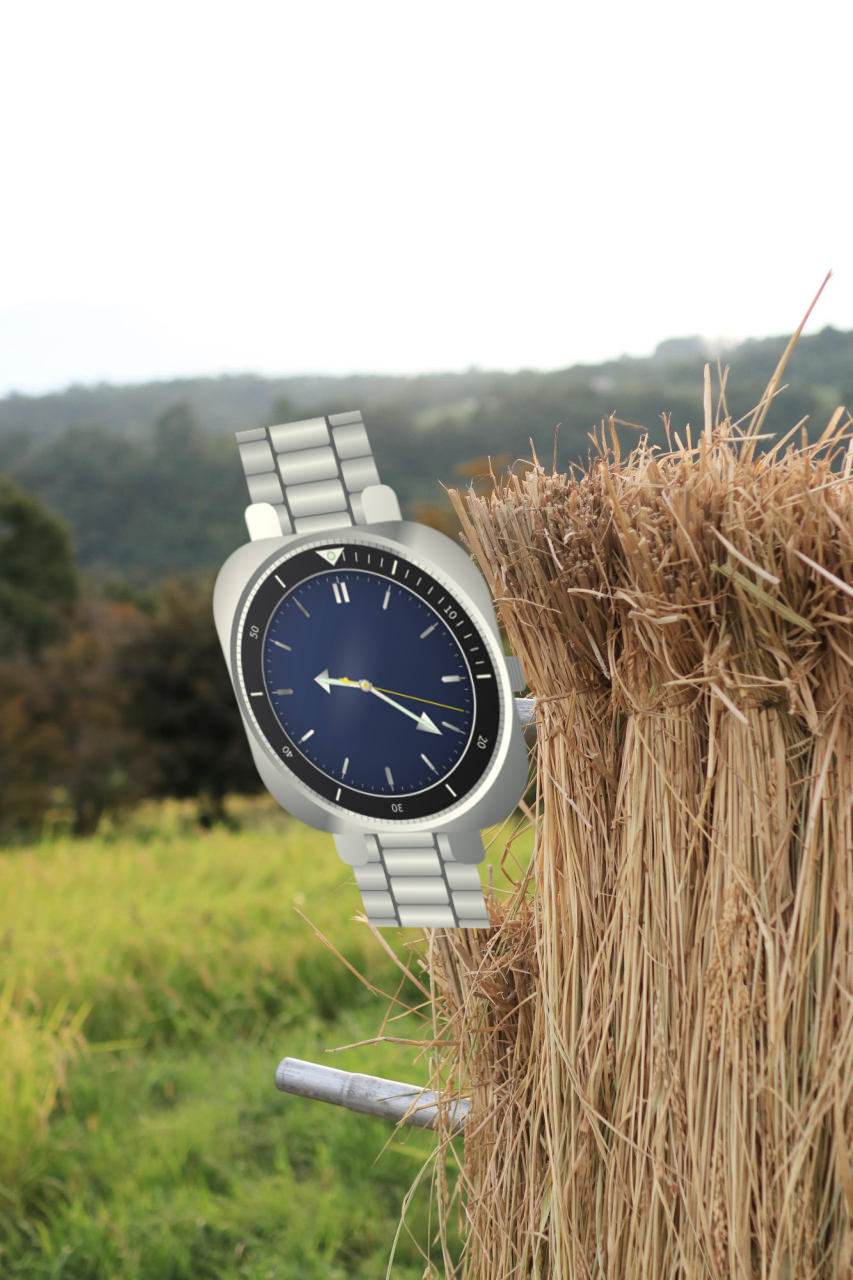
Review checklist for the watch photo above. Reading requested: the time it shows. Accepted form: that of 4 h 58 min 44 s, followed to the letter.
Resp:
9 h 21 min 18 s
